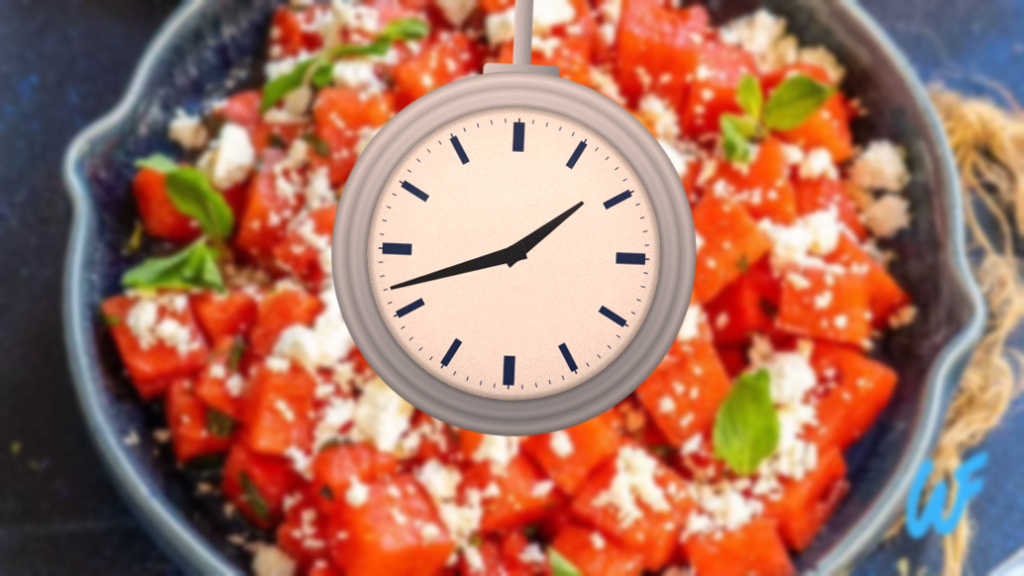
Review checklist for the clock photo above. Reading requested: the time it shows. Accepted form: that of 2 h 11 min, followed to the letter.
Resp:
1 h 42 min
